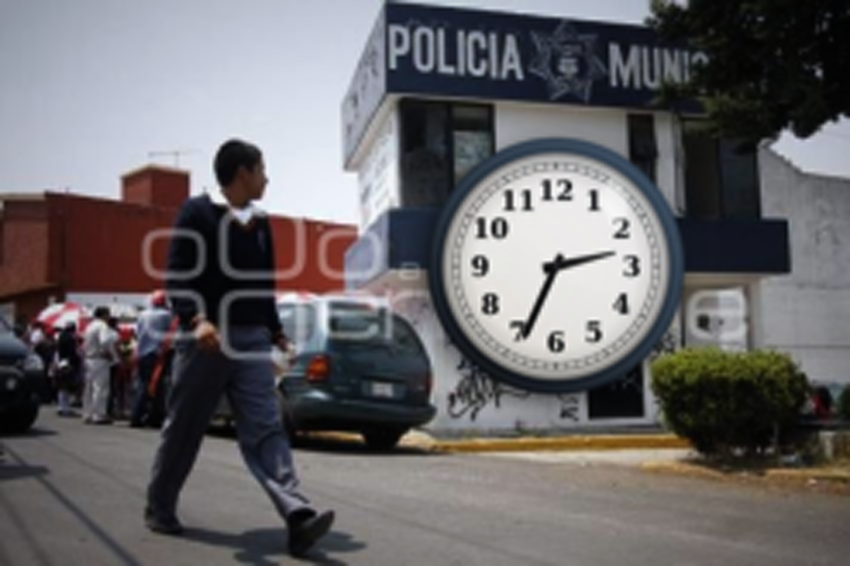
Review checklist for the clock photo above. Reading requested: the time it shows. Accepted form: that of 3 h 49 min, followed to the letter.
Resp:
2 h 34 min
